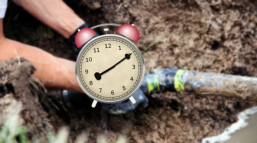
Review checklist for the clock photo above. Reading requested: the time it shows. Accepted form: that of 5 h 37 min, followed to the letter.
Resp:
8 h 10 min
